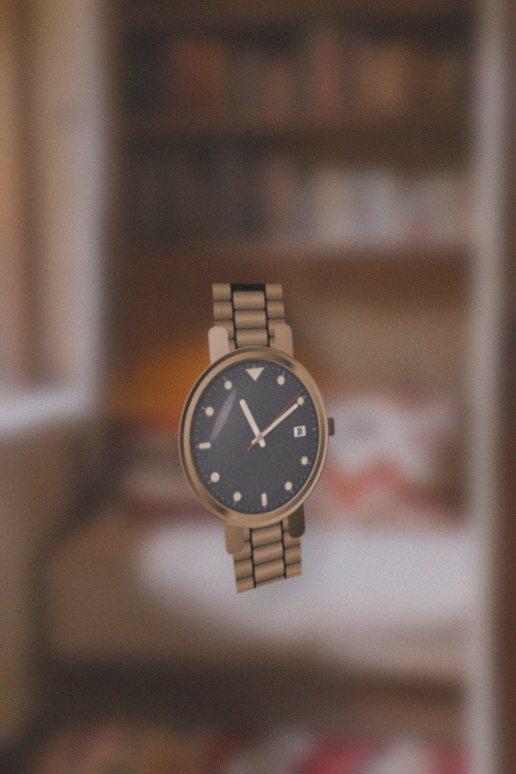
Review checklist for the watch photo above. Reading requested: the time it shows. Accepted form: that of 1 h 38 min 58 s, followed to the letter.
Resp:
11 h 10 min 09 s
